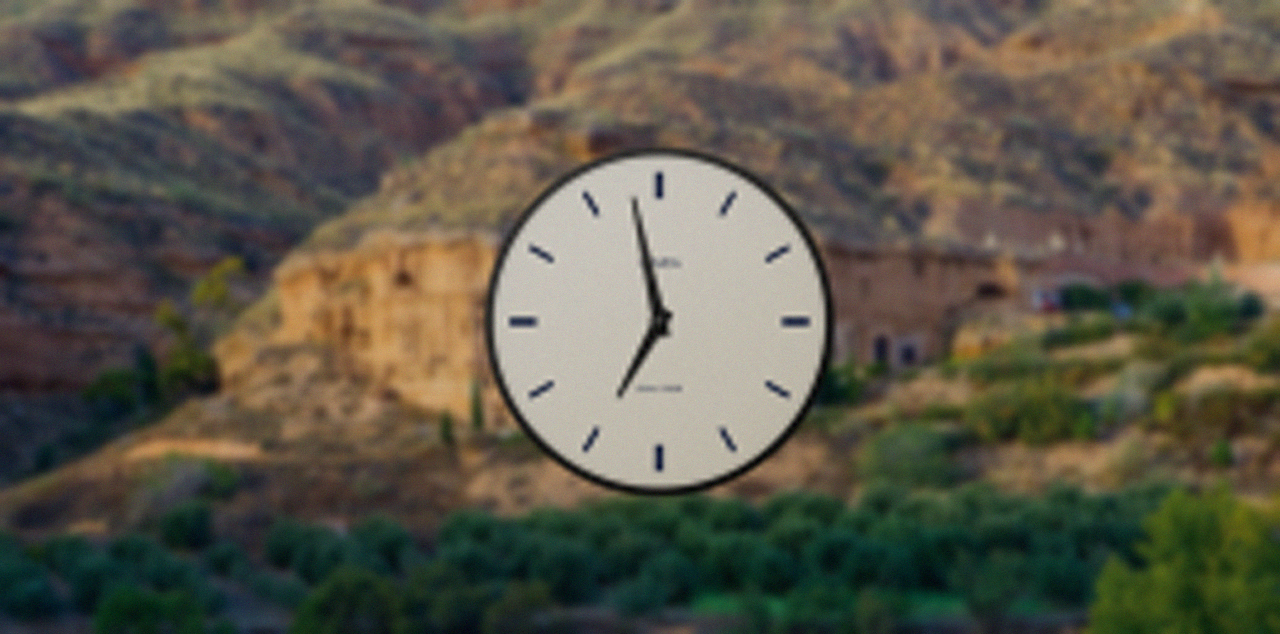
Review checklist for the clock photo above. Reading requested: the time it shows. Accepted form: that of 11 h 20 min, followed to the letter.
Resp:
6 h 58 min
